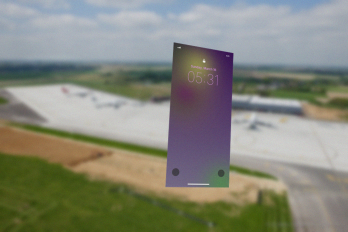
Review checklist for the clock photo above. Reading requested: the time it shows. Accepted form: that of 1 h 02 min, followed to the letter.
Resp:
5 h 31 min
